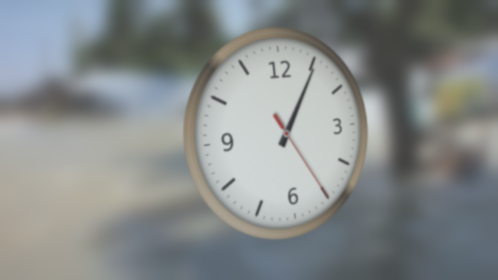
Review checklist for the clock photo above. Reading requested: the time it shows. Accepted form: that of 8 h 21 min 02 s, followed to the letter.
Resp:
1 h 05 min 25 s
